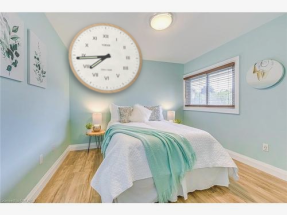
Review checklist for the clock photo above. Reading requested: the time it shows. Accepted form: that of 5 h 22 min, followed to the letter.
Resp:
7 h 44 min
